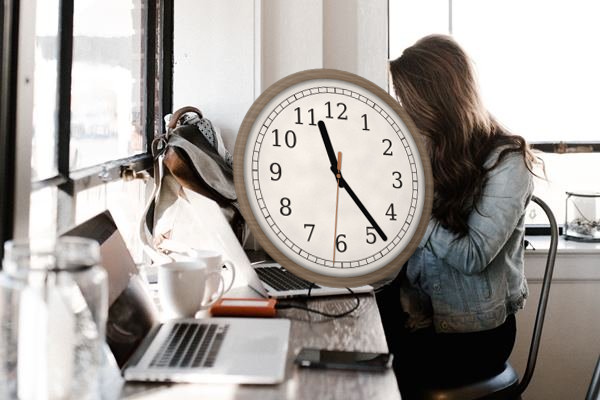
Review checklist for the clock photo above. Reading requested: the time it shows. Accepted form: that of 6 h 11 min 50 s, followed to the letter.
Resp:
11 h 23 min 31 s
